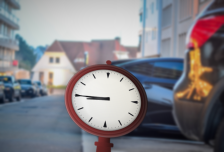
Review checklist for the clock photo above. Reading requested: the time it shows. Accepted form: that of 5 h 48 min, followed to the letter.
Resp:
8 h 45 min
